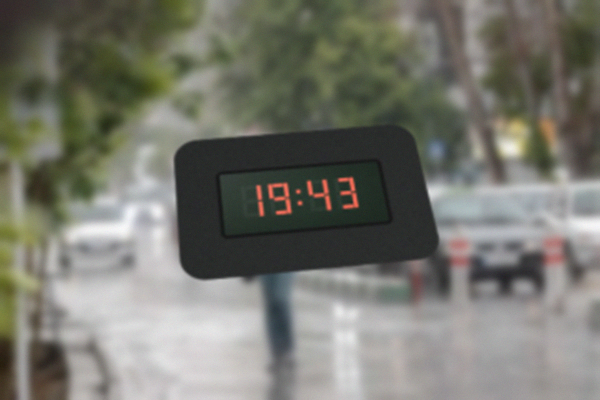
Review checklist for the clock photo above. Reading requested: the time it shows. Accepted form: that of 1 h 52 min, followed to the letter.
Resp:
19 h 43 min
